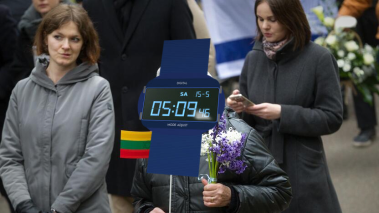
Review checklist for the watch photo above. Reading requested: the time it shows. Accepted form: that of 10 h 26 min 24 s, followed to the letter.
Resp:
5 h 09 min 46 s
